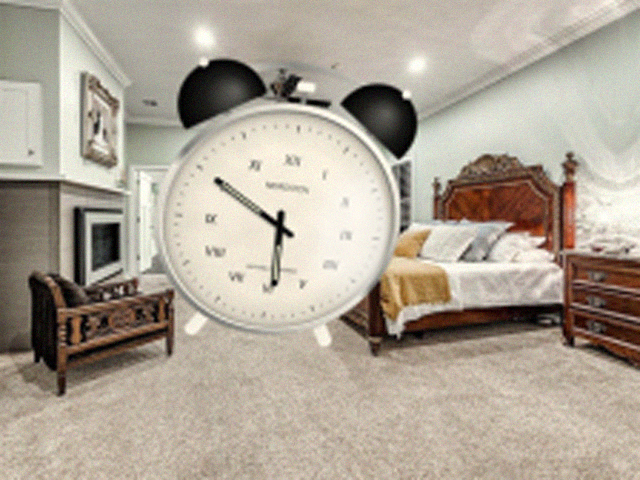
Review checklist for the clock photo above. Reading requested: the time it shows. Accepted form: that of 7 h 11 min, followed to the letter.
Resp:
5 h 50 min
